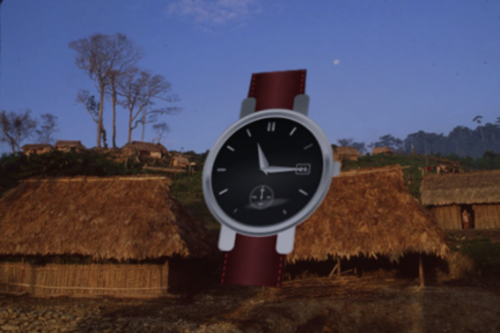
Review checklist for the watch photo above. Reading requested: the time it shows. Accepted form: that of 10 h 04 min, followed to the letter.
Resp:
11 h 15 min
